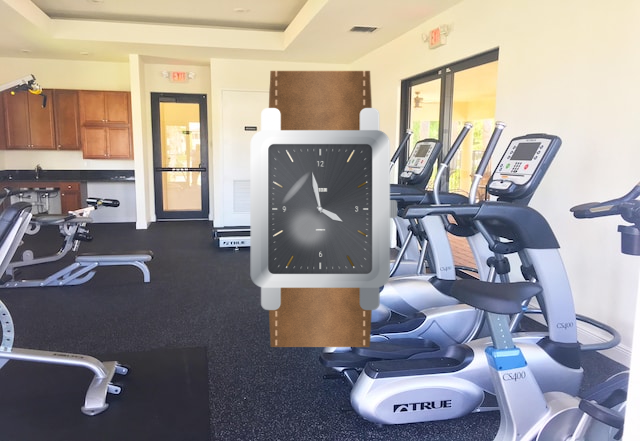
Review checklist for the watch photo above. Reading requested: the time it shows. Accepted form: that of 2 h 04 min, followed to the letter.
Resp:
3 h 58 min
